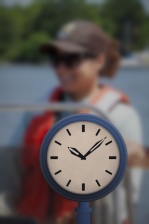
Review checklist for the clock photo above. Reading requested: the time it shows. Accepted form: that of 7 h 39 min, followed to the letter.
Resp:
10 h 08 min
